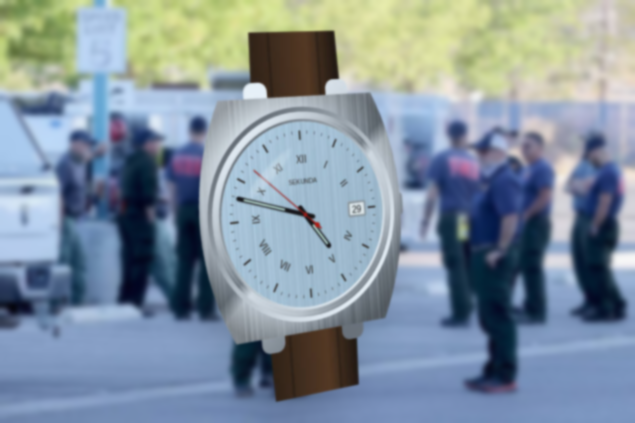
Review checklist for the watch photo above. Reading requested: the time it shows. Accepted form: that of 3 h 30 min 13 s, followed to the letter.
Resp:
4 h 47 min 52 s
